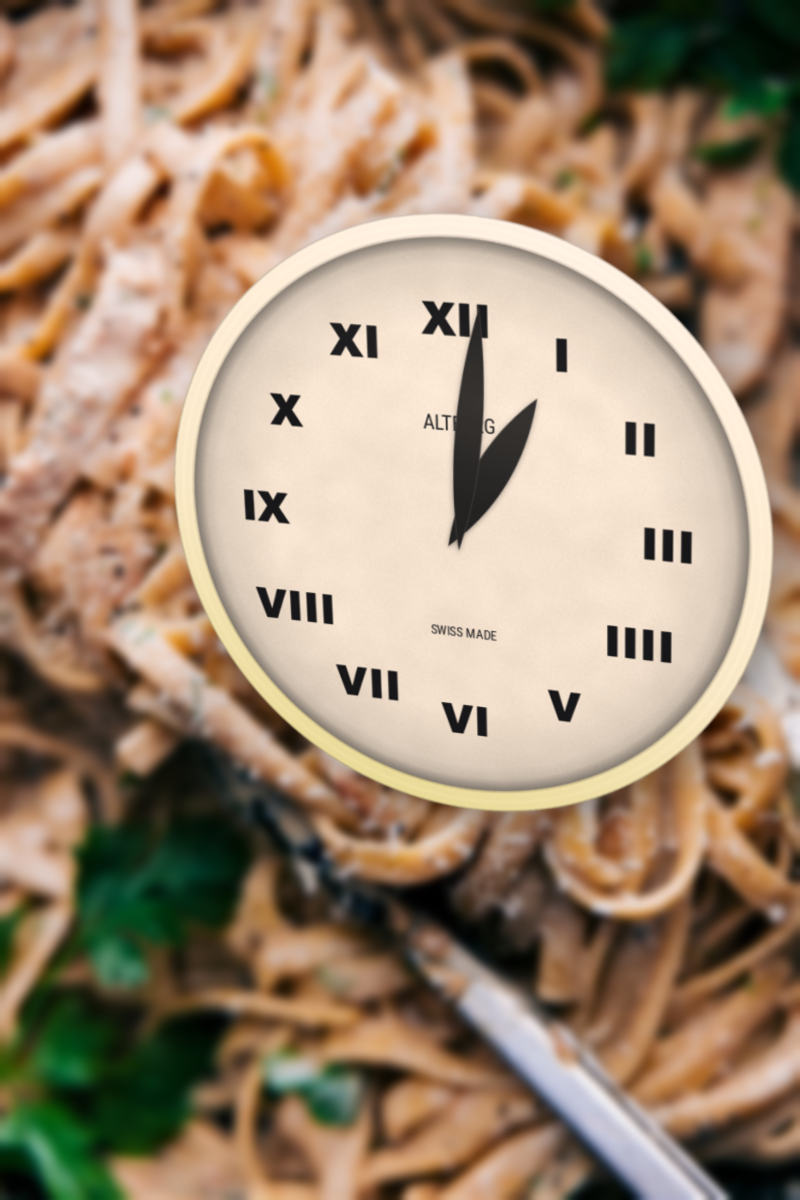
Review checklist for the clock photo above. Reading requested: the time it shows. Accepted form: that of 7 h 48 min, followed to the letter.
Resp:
1 h 01 min
